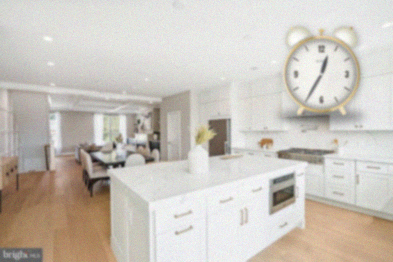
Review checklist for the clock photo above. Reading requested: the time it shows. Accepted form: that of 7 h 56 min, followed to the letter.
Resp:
12 h 35 min
